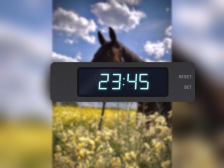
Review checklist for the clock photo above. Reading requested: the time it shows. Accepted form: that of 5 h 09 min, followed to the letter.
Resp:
23 h 45 min
